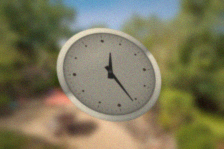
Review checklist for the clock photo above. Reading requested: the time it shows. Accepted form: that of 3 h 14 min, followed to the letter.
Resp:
12 h 26 min
